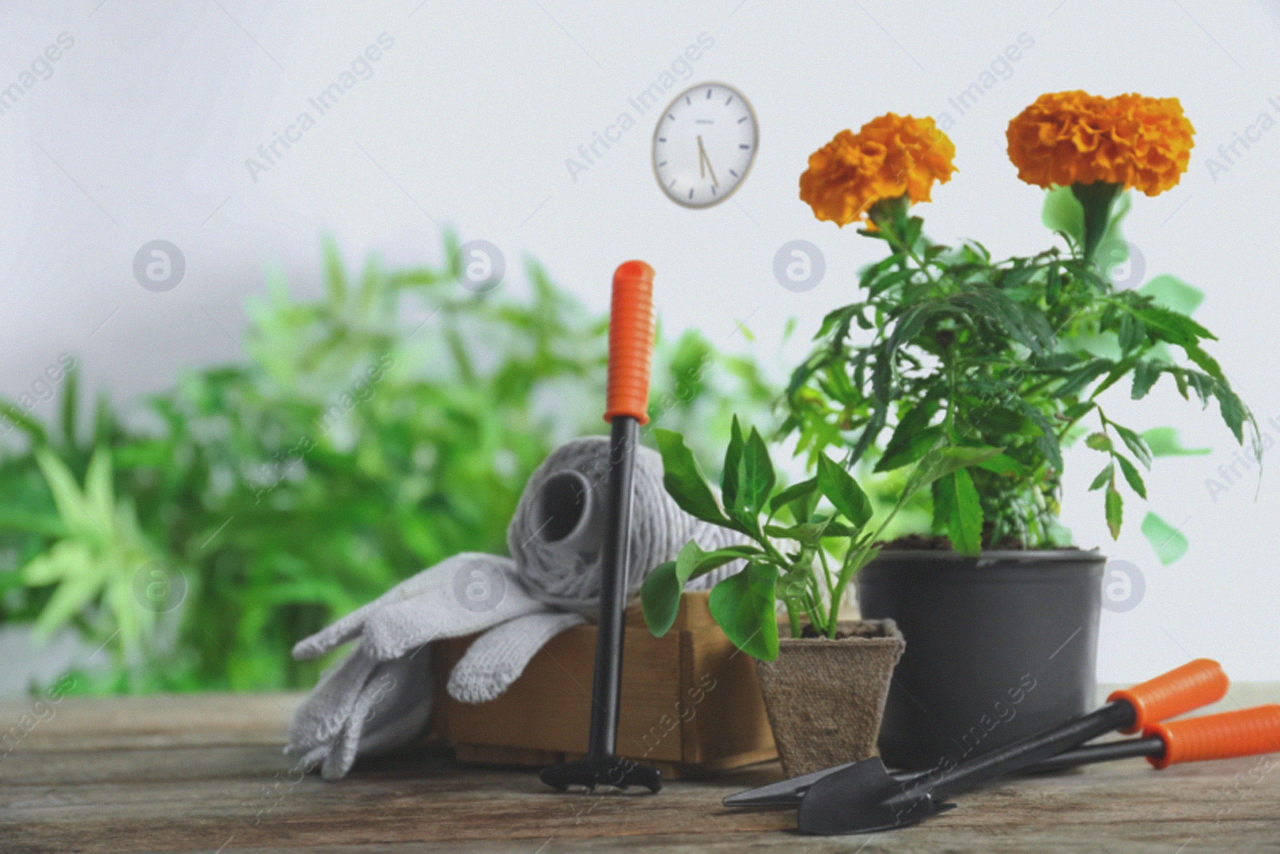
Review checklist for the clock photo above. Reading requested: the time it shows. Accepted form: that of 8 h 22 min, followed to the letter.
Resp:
5 h 24 min
